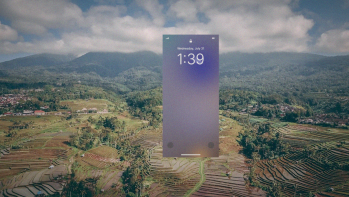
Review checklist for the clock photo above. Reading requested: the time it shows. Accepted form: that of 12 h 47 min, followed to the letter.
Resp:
1 h 39 min
